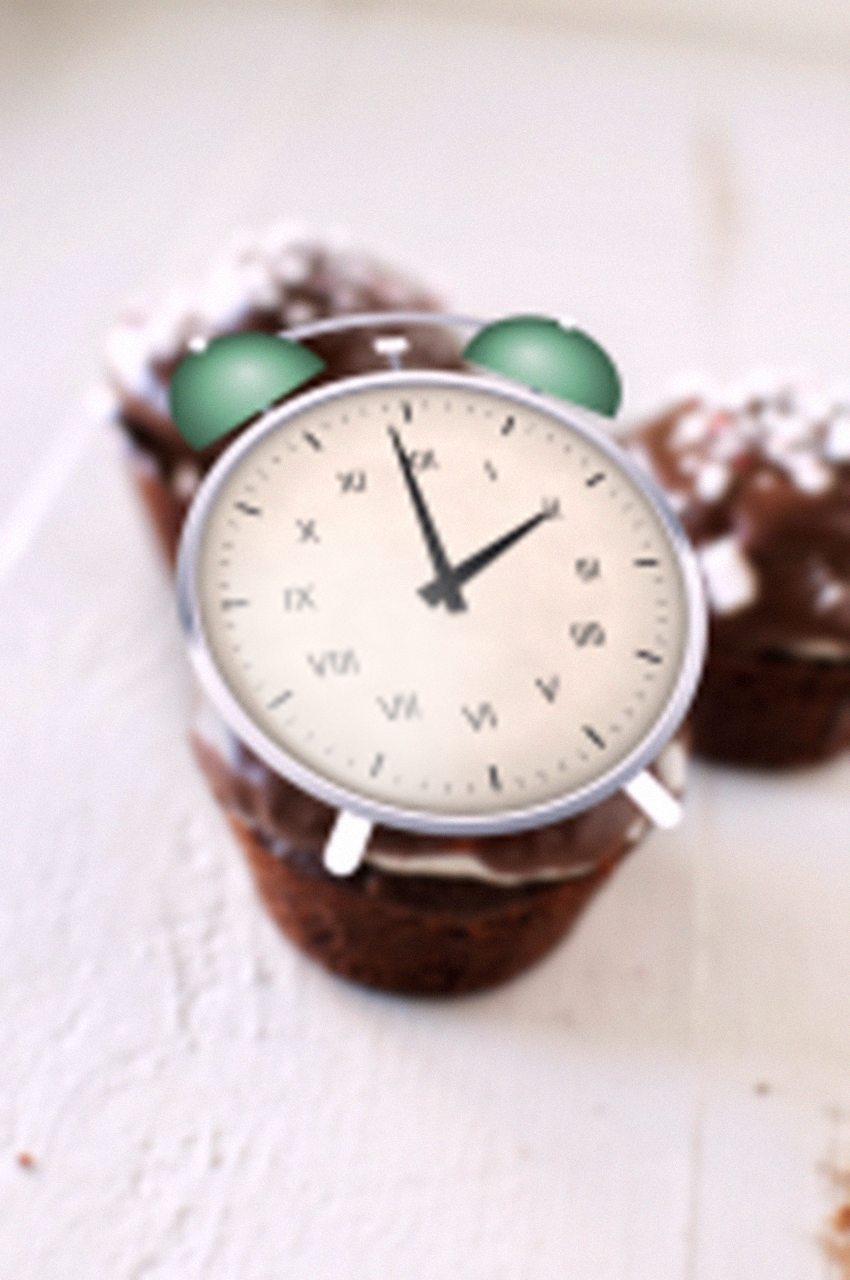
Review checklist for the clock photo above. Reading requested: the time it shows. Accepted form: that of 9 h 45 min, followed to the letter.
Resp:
1 h 59 min
